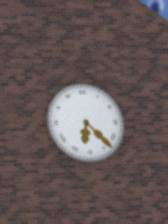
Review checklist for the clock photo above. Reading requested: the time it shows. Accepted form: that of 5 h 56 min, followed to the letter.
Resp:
6 h 23 min
